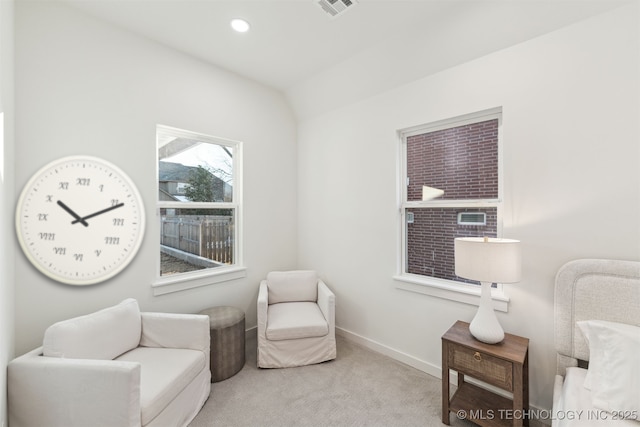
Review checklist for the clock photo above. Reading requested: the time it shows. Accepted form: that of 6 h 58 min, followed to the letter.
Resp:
10 h 11 min
